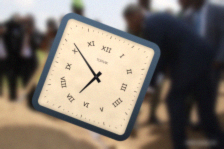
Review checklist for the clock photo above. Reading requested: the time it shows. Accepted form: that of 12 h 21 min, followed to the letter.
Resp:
6 h 51 min
